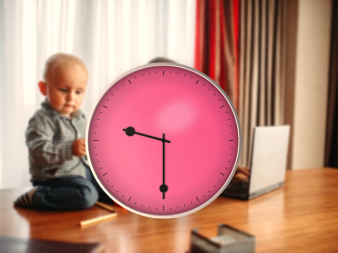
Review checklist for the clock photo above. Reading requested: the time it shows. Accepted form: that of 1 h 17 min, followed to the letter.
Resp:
9 h 30 min
